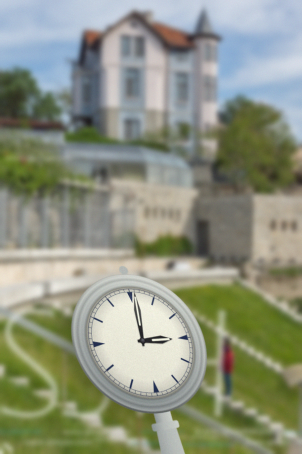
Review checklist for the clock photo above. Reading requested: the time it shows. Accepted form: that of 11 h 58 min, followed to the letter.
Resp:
3 h 01 min
